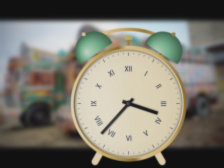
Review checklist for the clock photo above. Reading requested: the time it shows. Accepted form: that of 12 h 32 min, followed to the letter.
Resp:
3 h 37 min
